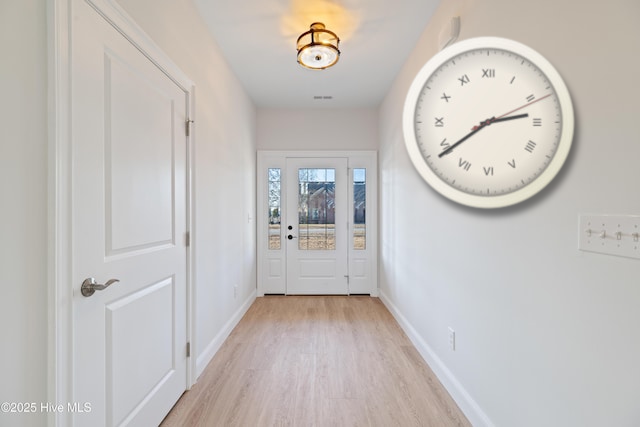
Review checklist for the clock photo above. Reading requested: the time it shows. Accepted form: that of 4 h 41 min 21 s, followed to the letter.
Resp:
2 h 39 min 11 s
